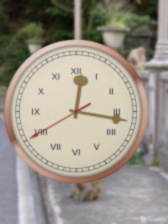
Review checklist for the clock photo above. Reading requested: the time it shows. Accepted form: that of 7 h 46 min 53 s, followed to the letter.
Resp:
12 h 16 min 40 s
